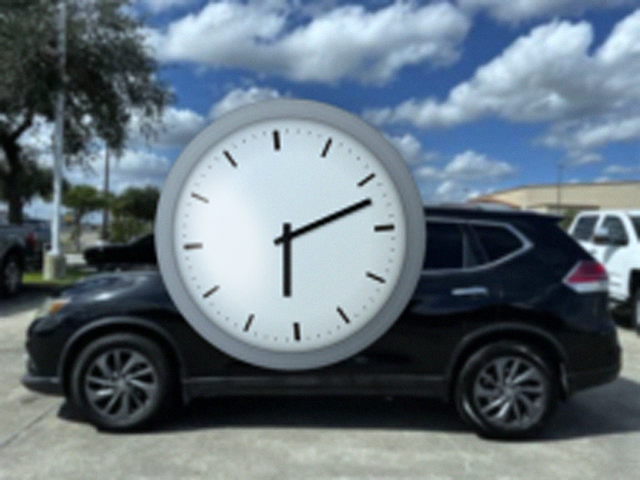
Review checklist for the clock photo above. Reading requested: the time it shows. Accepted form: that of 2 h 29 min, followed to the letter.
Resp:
6 h 12 min
